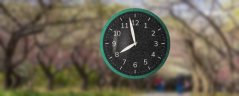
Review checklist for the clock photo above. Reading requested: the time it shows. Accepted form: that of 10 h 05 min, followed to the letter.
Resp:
7 h 58 min
